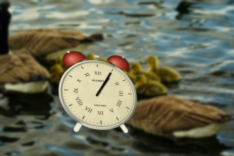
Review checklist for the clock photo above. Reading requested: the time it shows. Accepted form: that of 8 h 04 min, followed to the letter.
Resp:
1 h 05 min
